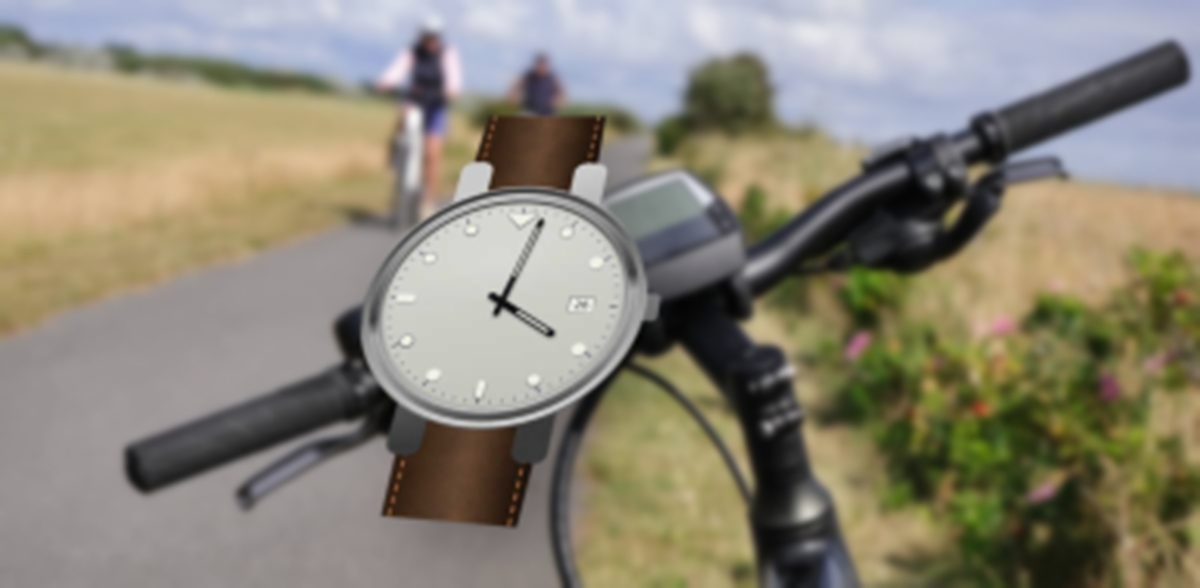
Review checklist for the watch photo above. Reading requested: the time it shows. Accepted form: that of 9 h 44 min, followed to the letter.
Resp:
4 h 02 min
